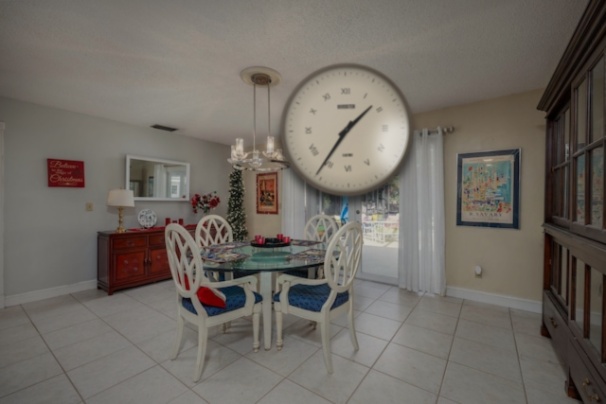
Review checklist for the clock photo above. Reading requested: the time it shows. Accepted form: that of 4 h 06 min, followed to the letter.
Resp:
1 h 36 min
